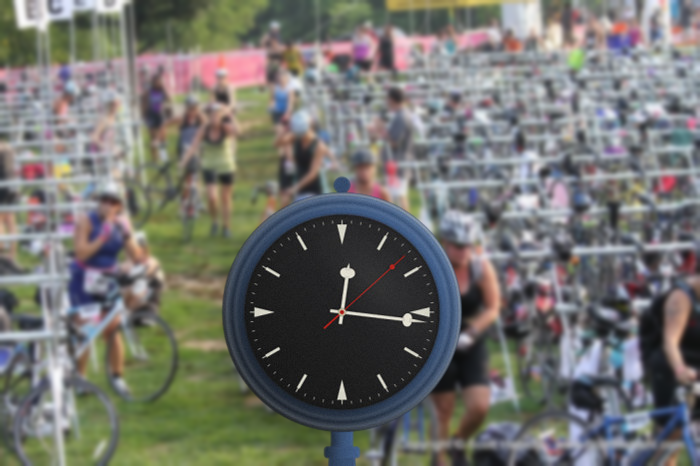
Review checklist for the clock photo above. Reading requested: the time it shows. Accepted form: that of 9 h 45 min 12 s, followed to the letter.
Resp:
12 h 16 min 08 s
